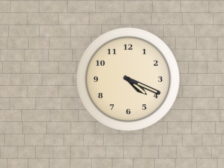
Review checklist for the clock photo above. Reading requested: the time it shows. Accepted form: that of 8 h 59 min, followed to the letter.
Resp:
4 h 19 min
